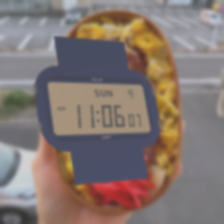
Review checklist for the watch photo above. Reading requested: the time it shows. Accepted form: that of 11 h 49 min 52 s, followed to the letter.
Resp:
11 h 06 min 07 s
